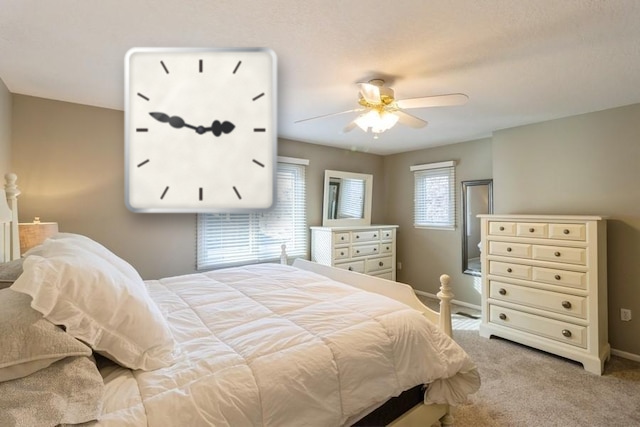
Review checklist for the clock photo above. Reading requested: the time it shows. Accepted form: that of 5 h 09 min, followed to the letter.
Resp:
2 h 48 min
